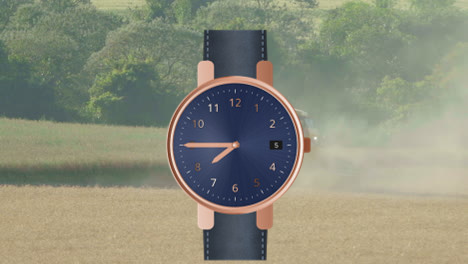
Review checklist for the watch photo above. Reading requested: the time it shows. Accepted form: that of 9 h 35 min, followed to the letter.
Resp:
7 h 45 min
